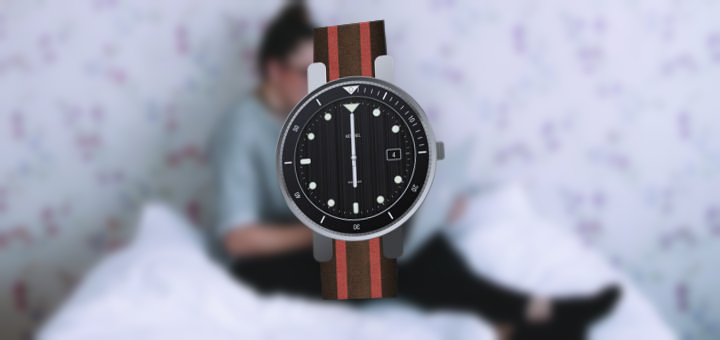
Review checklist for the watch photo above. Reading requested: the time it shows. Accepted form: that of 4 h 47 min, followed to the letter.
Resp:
6 h 00 min
